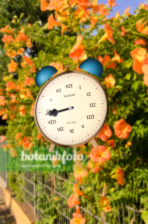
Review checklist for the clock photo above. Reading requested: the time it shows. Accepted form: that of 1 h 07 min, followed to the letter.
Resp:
8 h 44 min
